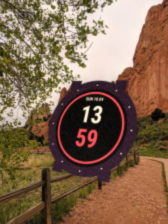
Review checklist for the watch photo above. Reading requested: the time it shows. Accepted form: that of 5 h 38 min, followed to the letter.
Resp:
13 h 59 min
